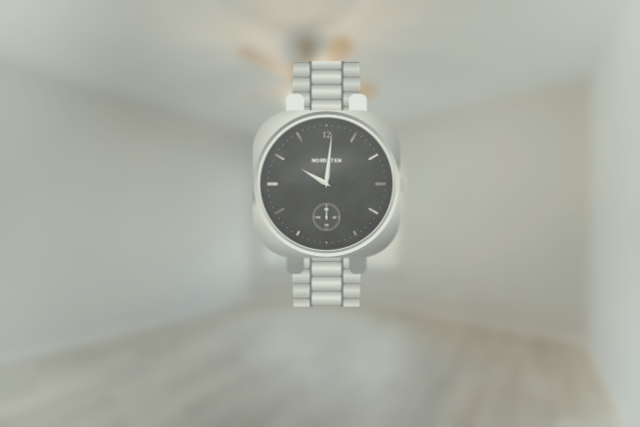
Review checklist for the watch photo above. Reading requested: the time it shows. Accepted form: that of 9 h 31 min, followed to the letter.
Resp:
10 h 01 min
